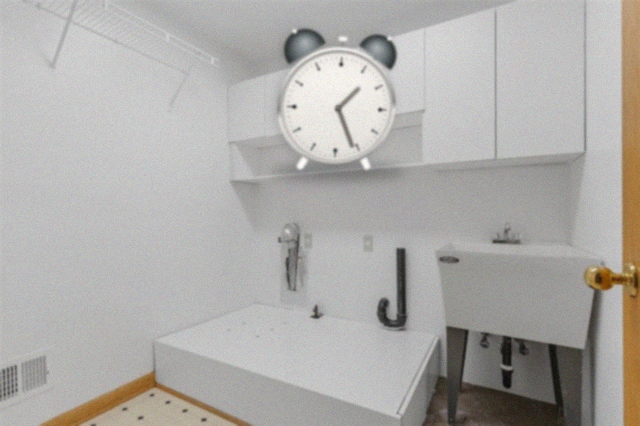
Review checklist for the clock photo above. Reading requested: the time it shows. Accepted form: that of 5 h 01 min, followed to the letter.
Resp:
1 h 26 min
